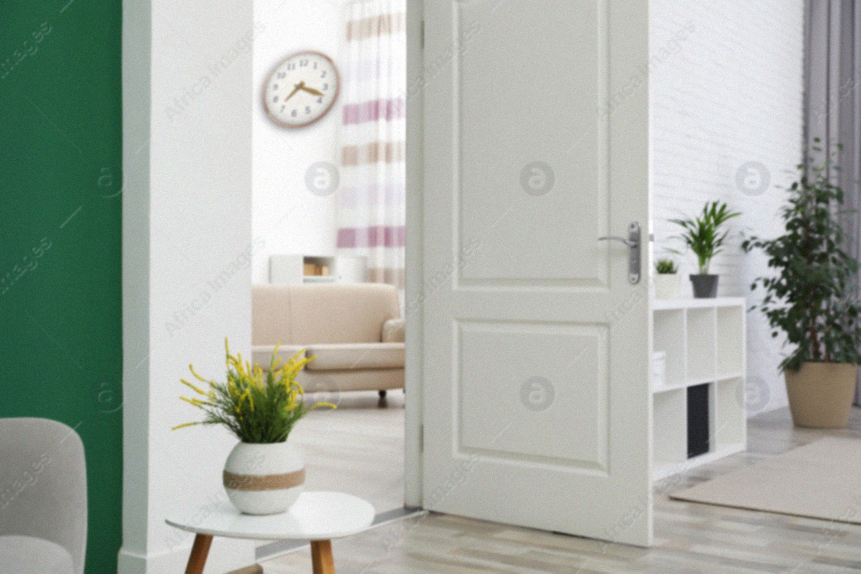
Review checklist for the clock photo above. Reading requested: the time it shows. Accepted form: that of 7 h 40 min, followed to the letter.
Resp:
7 h 18 min
